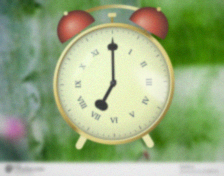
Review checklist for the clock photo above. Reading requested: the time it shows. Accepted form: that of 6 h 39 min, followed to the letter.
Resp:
7 h 00 min
